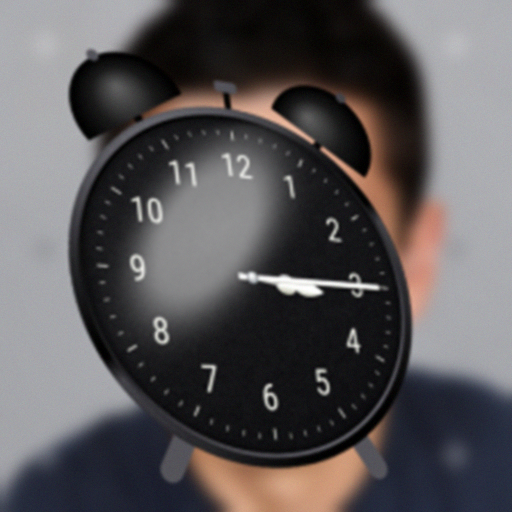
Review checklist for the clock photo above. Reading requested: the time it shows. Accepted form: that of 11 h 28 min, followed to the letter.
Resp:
3 h 15 min
